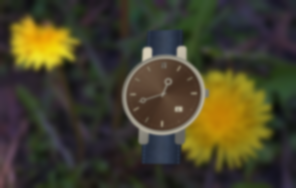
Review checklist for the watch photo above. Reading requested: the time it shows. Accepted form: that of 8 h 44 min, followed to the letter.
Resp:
12 h 42 min
